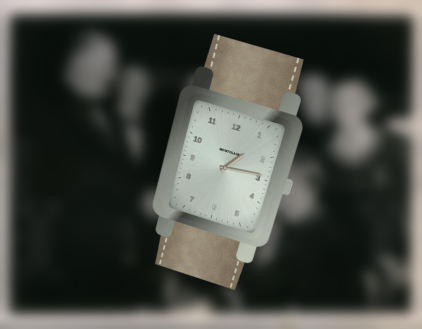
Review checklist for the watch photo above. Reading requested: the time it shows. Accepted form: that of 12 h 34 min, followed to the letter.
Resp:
1 h 14 min
